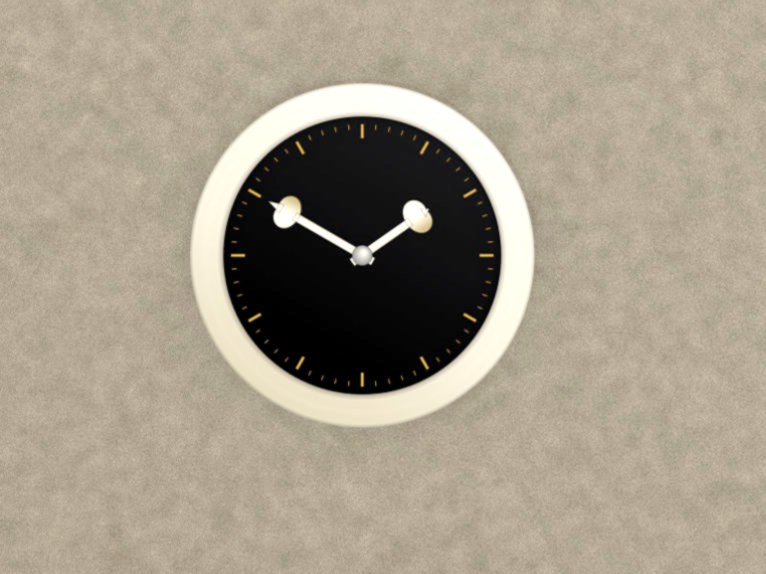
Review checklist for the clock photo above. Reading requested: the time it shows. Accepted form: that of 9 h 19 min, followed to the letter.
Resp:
1 h 50 min
